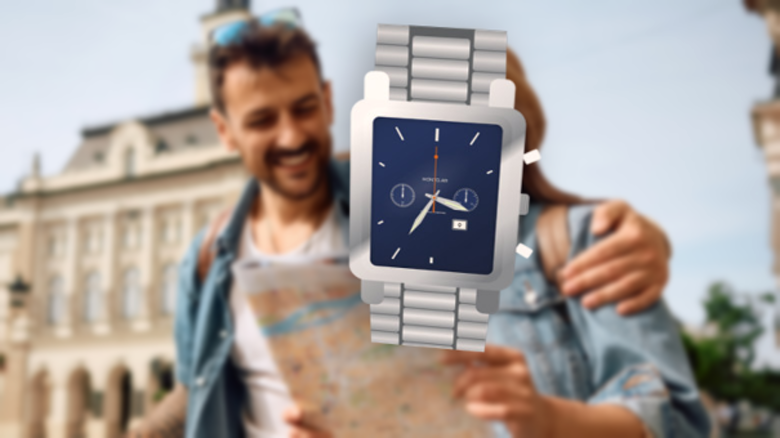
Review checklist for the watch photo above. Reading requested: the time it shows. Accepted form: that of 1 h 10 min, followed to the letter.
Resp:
3 h 35 min
